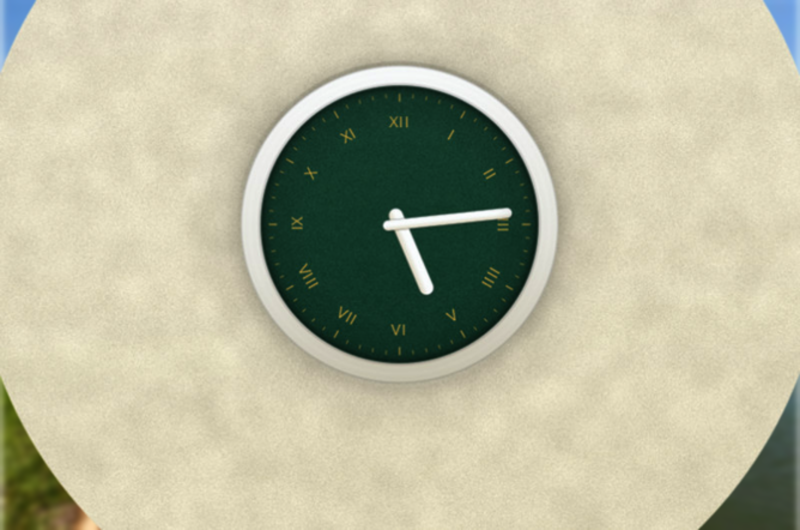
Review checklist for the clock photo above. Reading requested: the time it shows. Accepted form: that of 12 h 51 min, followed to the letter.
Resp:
5 h 14 min
